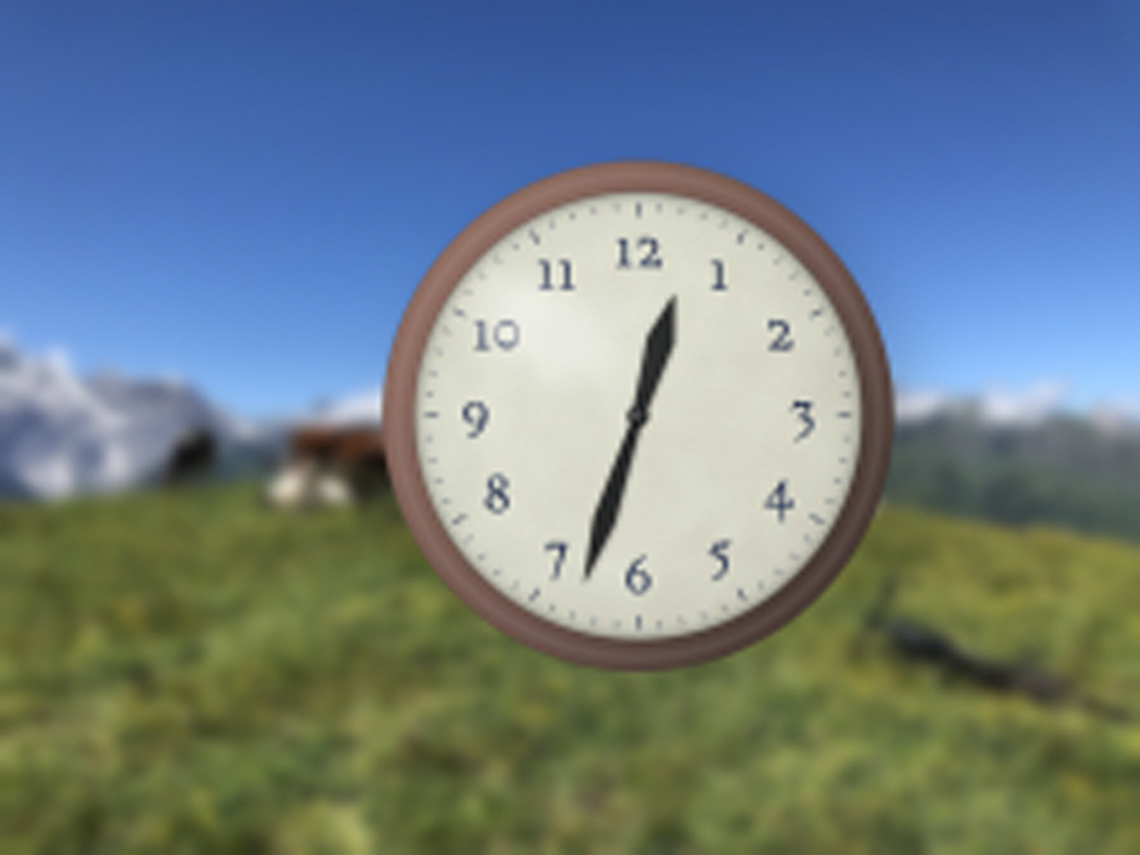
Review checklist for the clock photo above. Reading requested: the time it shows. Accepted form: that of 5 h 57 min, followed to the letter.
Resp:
12 h 33 min
